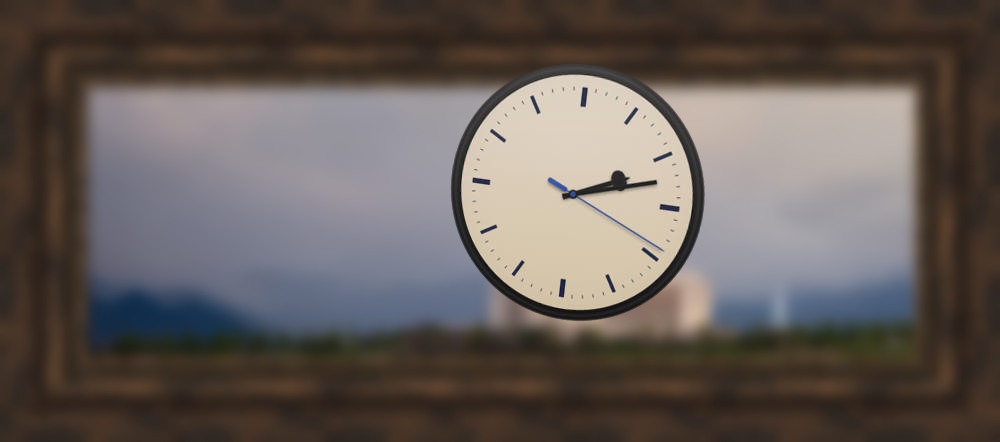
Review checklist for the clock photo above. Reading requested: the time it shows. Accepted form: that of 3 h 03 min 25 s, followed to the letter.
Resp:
2 h 12 min 19 s
